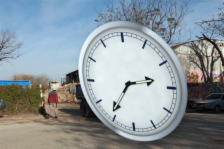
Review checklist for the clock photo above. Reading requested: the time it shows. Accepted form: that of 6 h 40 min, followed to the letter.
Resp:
2 h 36 min
